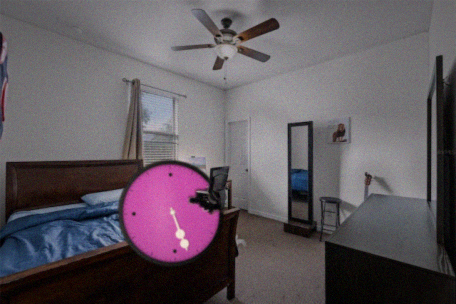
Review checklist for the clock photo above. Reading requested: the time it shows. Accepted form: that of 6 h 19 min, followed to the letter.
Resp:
5 h 27 min
